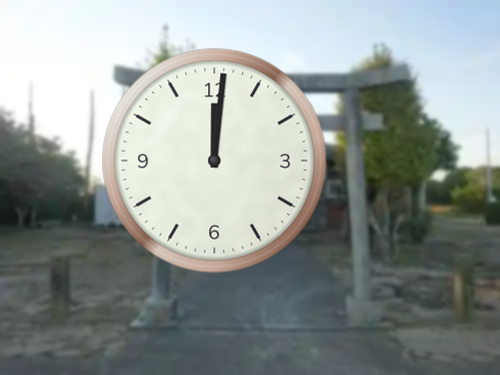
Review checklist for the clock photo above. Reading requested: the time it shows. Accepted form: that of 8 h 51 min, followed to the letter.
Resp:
12 h 01 min
